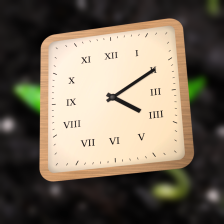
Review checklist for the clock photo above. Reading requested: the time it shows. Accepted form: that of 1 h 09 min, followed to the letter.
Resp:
4 h 10 min
